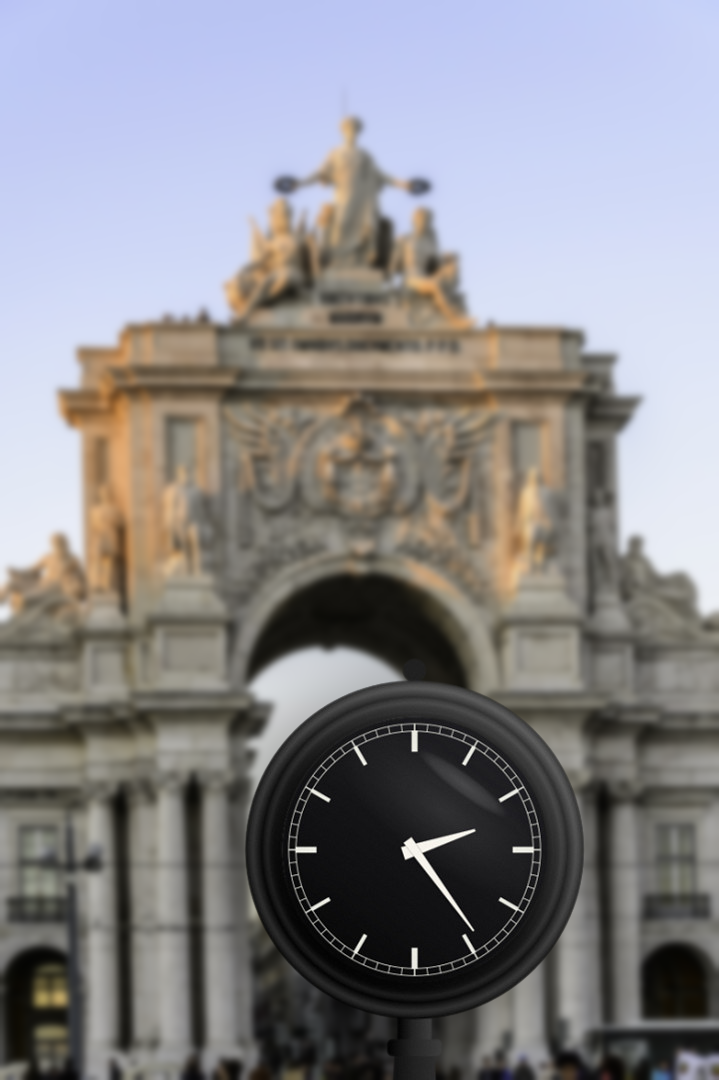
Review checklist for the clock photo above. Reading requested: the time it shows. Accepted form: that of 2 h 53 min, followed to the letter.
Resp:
2 h 24 min
